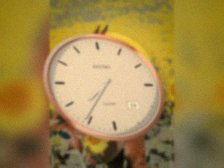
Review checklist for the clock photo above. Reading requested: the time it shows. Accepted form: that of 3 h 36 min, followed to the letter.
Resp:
7 h 36 min
